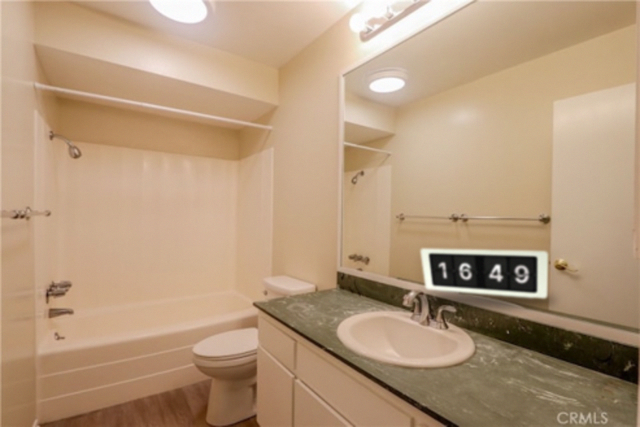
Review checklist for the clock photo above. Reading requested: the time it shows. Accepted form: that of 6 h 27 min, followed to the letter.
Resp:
16 h 49 min
